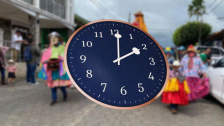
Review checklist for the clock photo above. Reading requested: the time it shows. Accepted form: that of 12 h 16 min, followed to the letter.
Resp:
2 h 01 min
